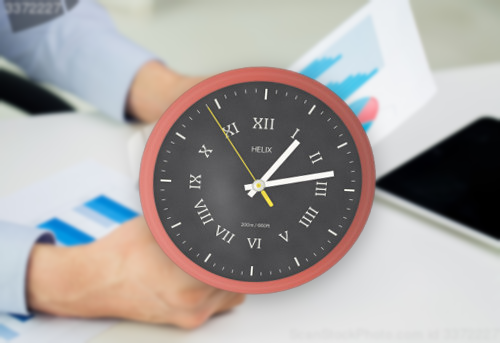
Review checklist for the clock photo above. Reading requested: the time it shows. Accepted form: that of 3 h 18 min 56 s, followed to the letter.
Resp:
1 h 12 min 54 s
